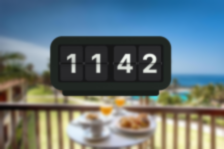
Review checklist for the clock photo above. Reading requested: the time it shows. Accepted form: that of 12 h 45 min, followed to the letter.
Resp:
11 h 42 min
